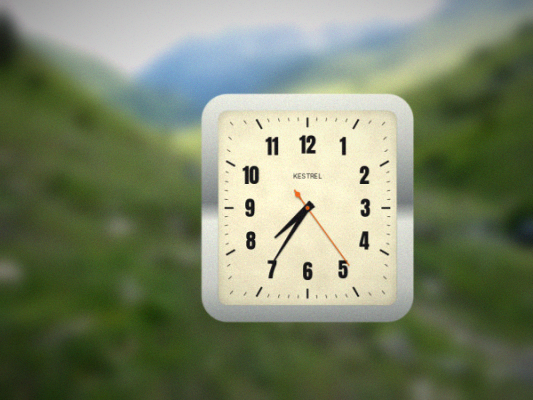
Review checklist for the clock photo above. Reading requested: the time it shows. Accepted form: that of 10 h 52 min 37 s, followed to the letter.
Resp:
7 h 35 min 24 s
